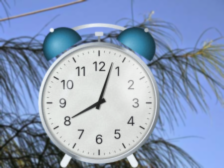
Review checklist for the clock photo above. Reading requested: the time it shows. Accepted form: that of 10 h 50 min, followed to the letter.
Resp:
8 h 03 min
